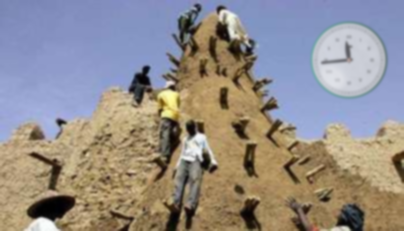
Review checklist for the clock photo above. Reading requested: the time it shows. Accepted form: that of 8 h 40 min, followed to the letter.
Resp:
11 h 44 min
